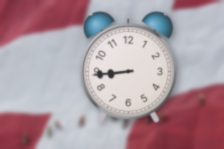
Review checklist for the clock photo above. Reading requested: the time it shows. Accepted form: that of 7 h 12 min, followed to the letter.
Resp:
8 h 44 min
